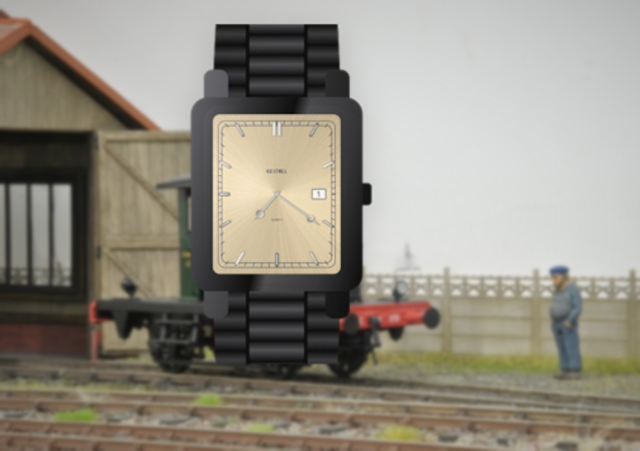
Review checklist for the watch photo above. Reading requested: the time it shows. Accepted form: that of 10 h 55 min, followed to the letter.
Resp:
7 h 21 min
